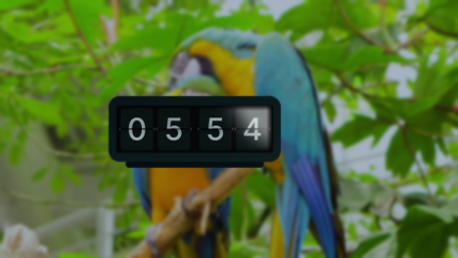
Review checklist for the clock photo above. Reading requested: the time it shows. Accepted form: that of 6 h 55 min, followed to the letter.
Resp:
5 h 54 min
